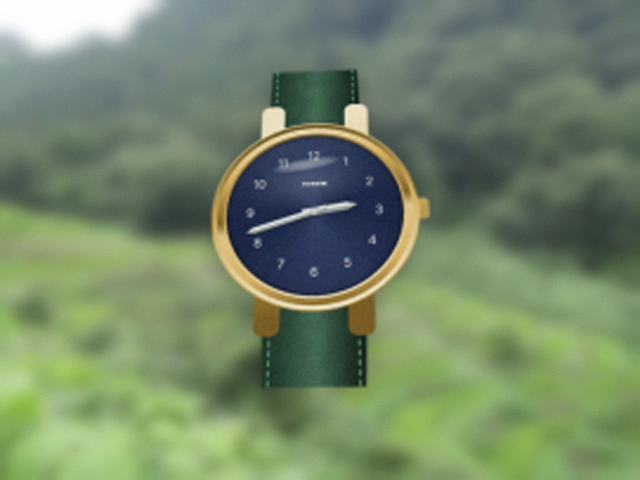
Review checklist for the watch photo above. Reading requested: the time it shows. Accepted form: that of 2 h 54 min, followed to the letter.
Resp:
2 h 42 min
